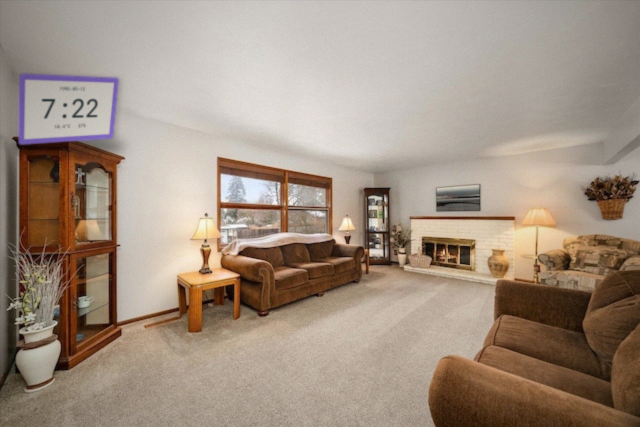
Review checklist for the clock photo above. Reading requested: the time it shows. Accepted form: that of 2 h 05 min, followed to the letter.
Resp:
7 h 22 min
